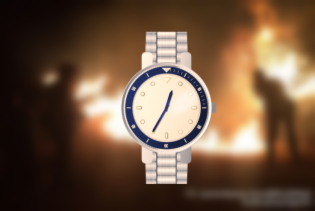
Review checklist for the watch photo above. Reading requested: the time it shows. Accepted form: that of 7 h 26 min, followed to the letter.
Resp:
12 h 35 min
